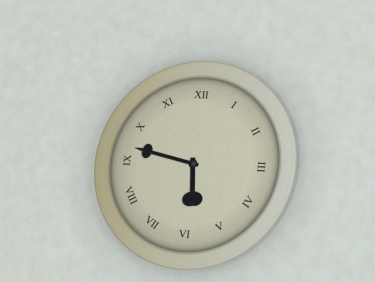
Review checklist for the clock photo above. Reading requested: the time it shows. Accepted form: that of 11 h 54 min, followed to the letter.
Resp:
5 h 47 min
